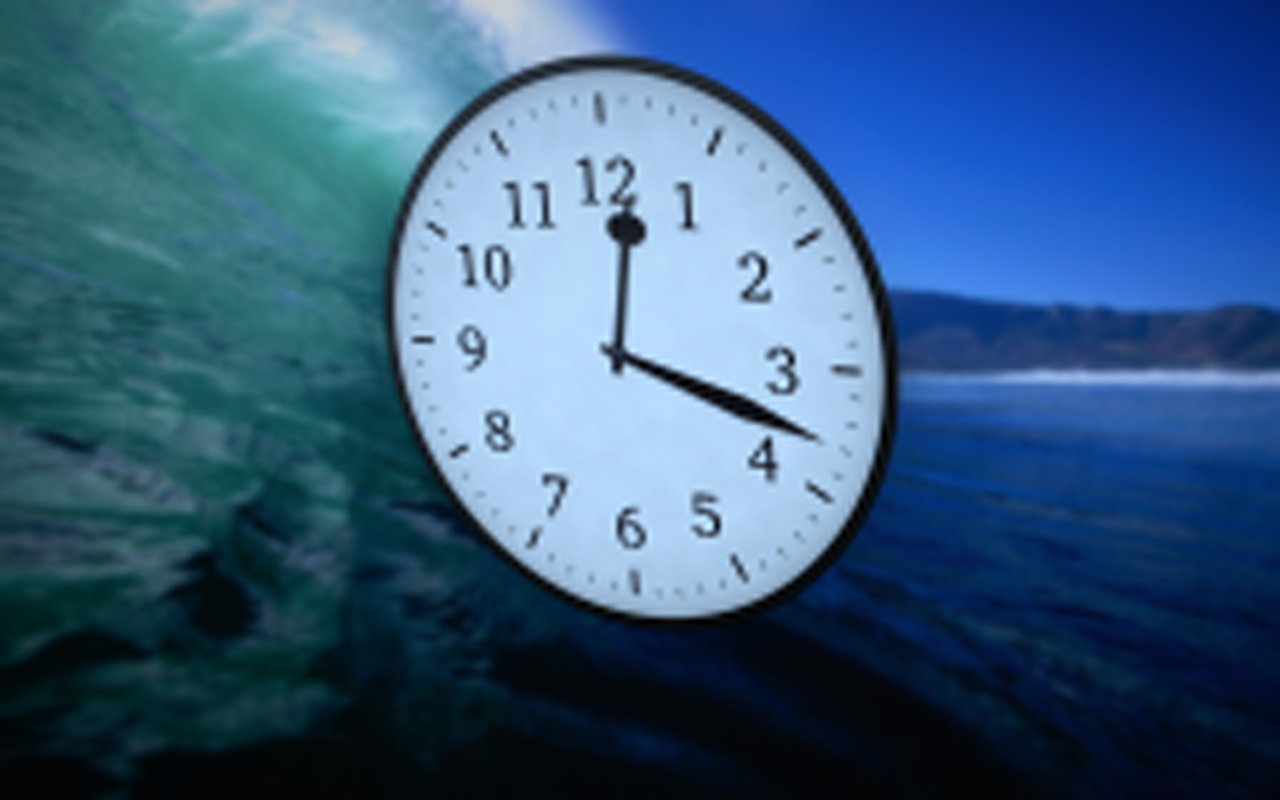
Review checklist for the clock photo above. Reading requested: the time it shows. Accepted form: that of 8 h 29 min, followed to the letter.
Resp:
12 h 18 min
